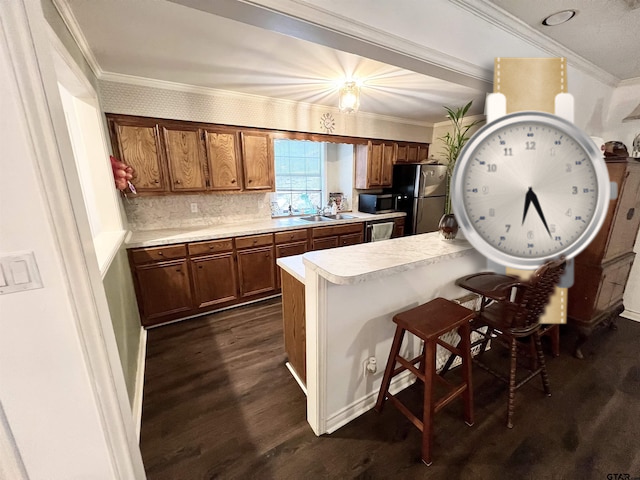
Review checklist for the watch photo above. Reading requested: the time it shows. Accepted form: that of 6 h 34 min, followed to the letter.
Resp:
6 h 26 min
